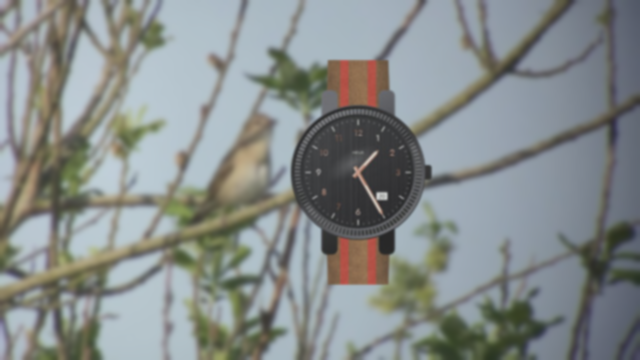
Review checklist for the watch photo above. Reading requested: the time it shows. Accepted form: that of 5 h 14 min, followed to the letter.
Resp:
1 h 25 min
